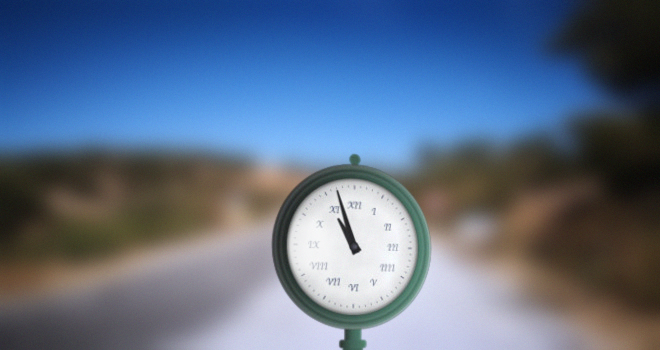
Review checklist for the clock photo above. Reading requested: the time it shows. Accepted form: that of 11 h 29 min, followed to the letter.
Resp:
10 h 57 min
